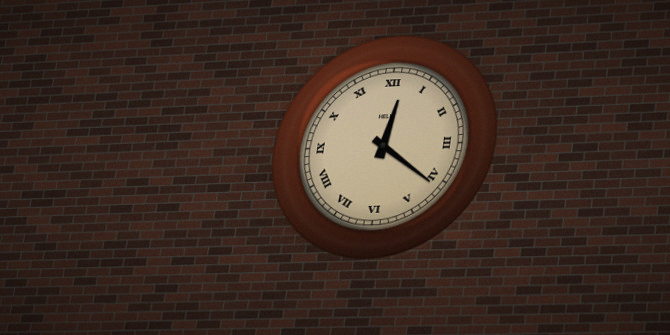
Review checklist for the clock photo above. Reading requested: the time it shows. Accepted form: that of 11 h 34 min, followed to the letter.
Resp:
12 h 21 min
